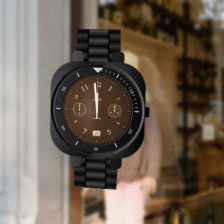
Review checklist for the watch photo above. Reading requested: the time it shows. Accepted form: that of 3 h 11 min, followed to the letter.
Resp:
11 h 59 min
